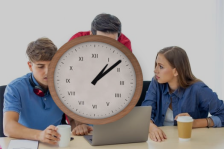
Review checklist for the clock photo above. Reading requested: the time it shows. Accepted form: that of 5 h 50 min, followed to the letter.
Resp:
1 h 08 min
